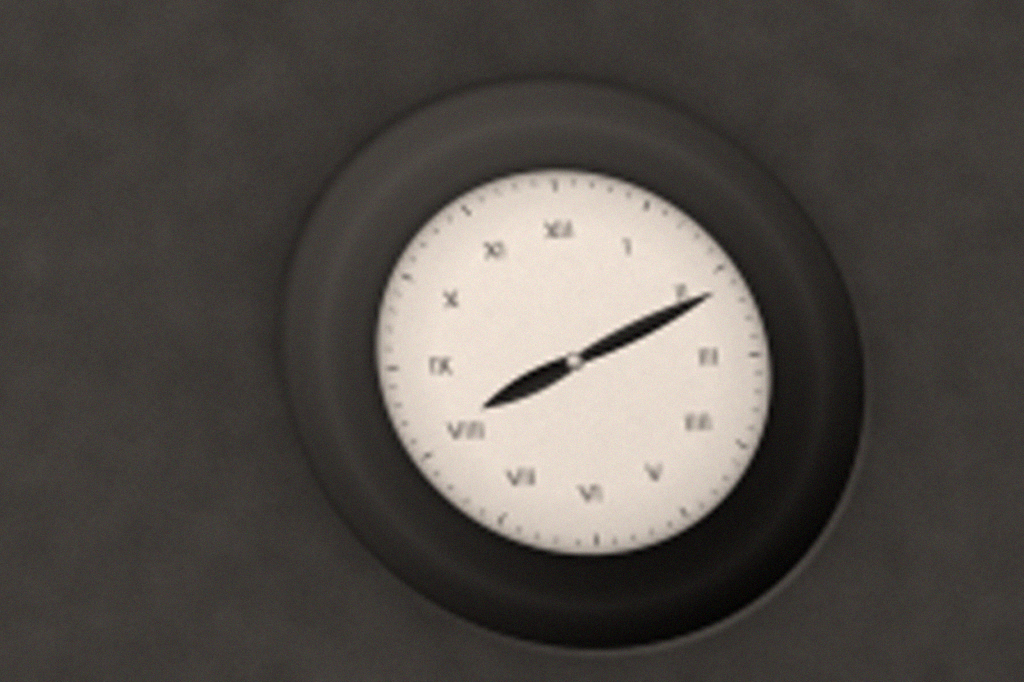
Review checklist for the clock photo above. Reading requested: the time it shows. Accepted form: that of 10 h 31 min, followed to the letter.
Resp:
8 h 11 min
